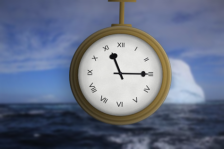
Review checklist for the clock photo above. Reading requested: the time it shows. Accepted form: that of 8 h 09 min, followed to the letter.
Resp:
11 h 15 min
